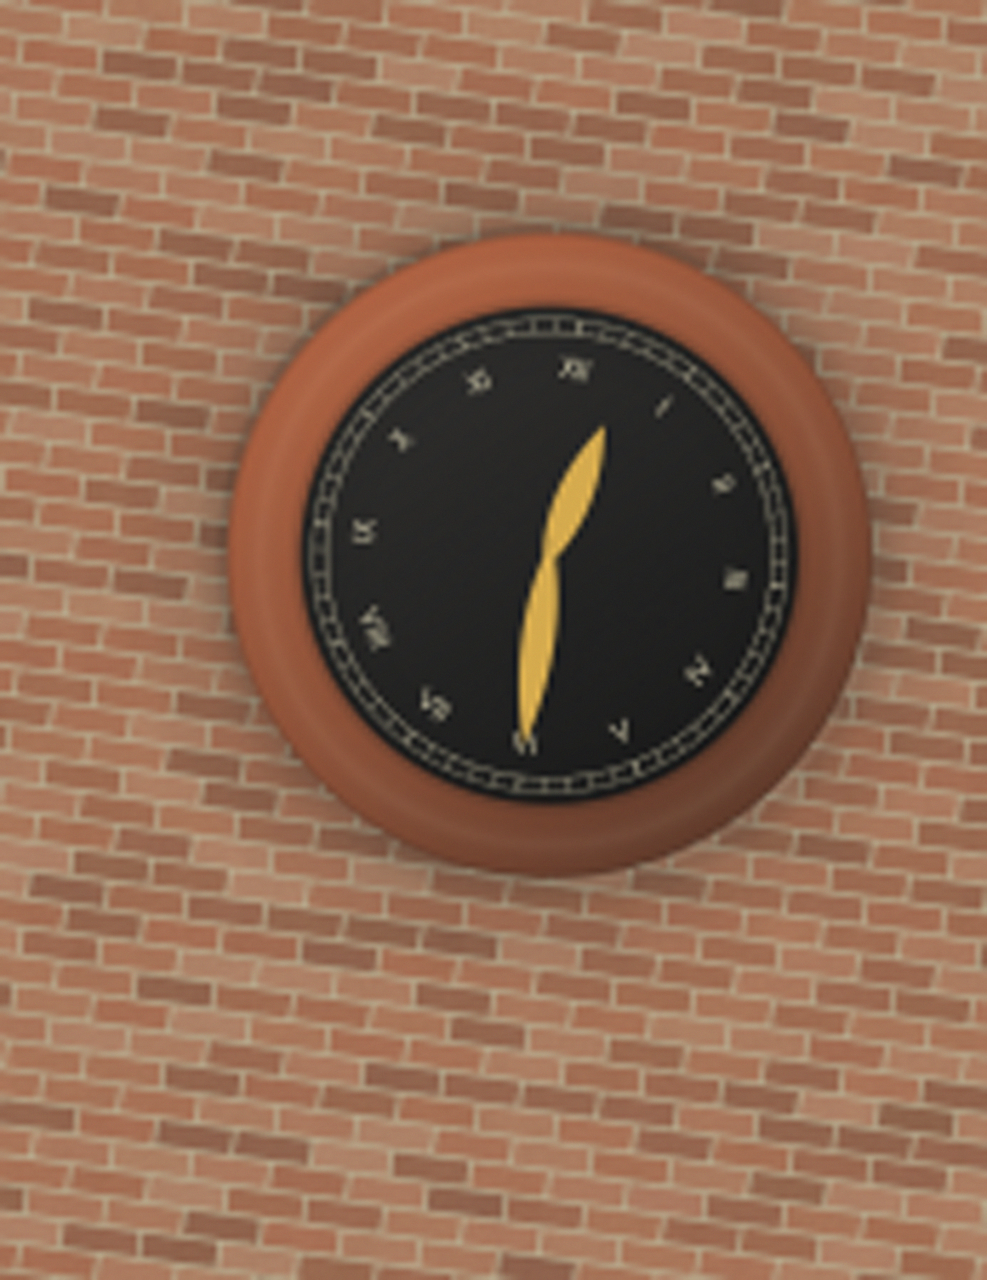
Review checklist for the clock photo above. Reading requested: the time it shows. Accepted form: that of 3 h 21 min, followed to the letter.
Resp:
12 h 30 min
